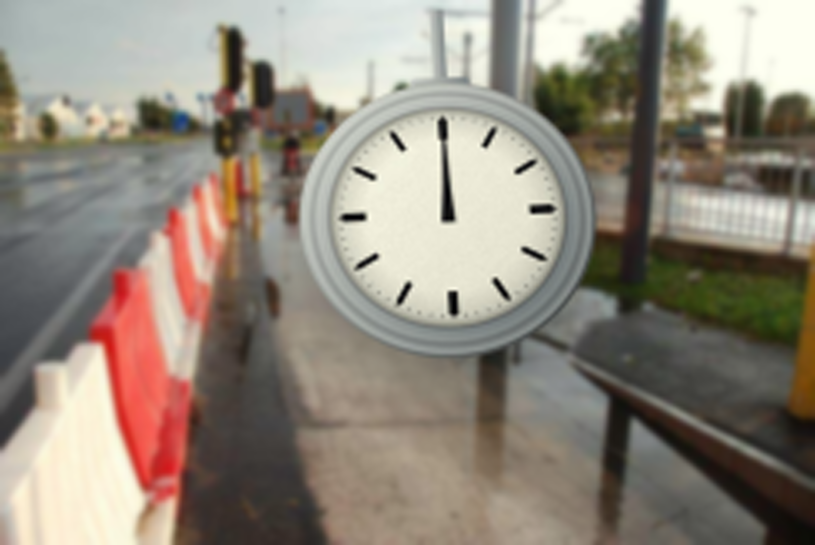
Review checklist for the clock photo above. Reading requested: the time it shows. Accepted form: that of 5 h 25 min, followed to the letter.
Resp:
12 h 00 min
